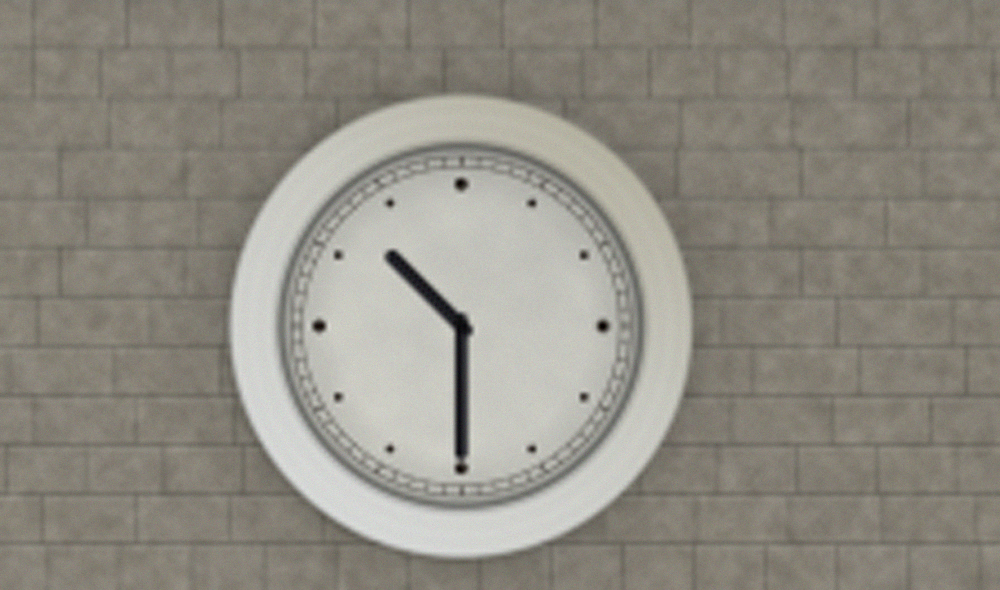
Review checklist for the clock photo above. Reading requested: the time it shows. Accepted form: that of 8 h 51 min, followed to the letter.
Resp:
10 h 30 min
